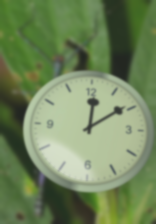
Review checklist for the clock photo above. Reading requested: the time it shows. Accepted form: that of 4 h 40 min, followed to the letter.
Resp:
12 h 09 min
